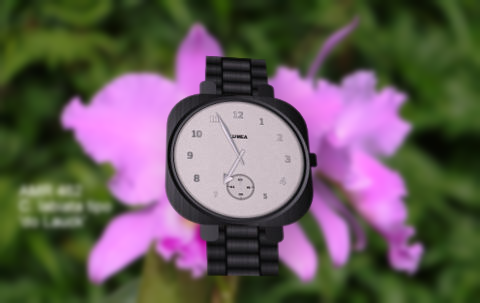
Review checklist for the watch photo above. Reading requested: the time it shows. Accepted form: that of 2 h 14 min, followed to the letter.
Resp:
6 h 56 min
